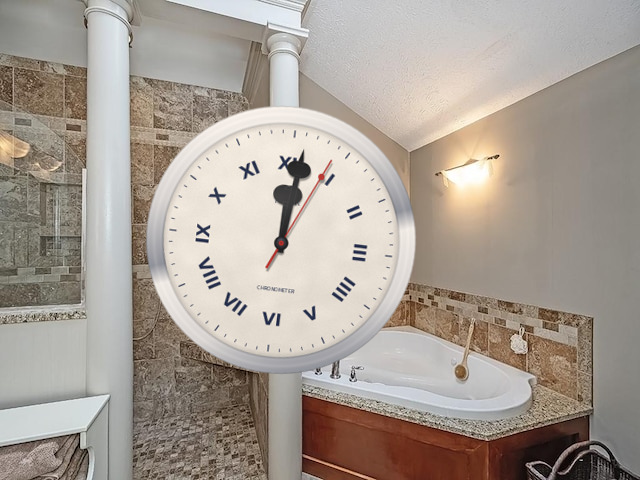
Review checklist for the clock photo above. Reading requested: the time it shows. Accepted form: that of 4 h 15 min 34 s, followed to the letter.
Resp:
12 h 01 min 04 s
